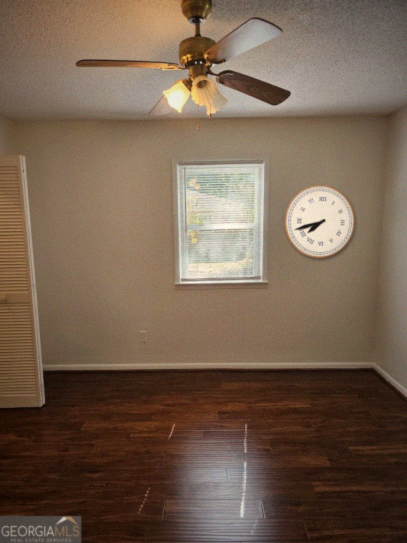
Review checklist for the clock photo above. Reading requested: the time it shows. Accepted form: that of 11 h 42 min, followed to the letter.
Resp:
7 h 42 min
